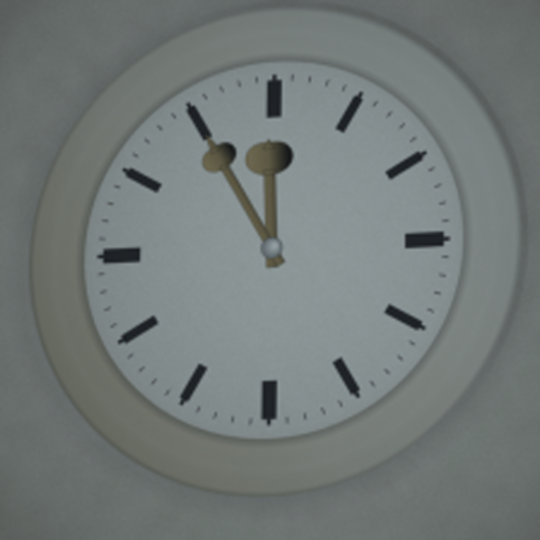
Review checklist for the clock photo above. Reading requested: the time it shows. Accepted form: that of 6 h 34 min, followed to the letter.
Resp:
11 h 55 min
